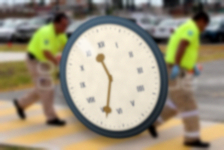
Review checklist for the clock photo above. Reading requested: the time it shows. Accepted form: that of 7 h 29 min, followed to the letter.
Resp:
11 h 34 min
